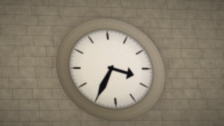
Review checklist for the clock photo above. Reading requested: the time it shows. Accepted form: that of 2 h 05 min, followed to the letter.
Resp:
3 h 35 min
